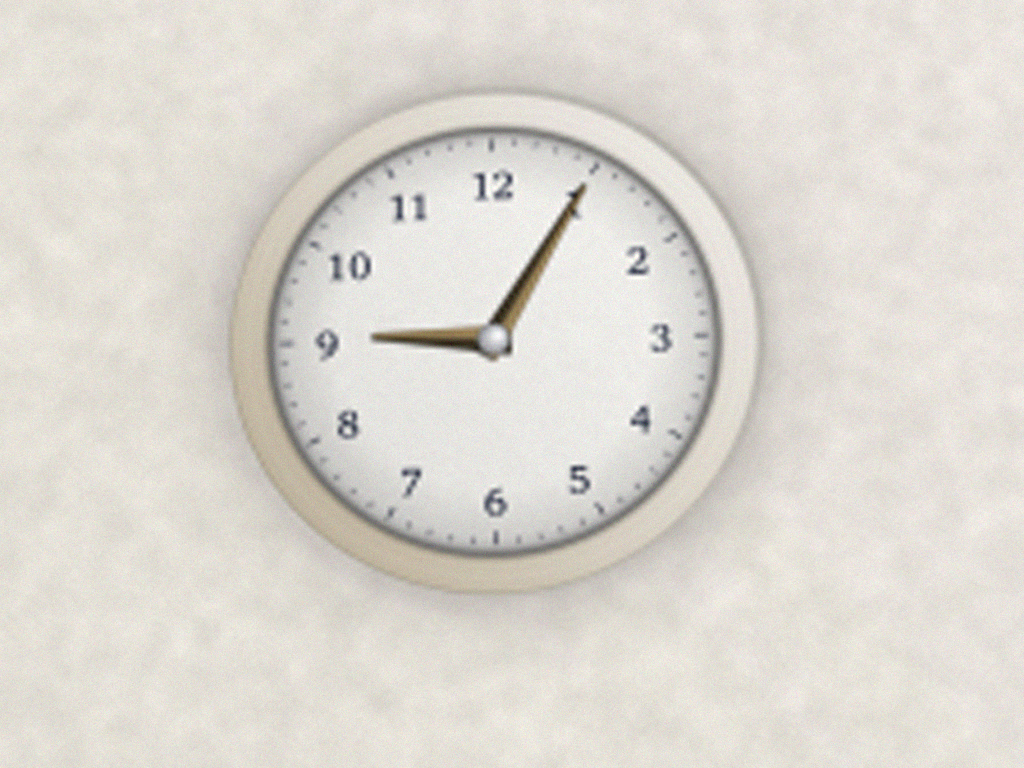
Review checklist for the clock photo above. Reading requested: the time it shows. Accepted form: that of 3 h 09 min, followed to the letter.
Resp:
9 h 05 min
